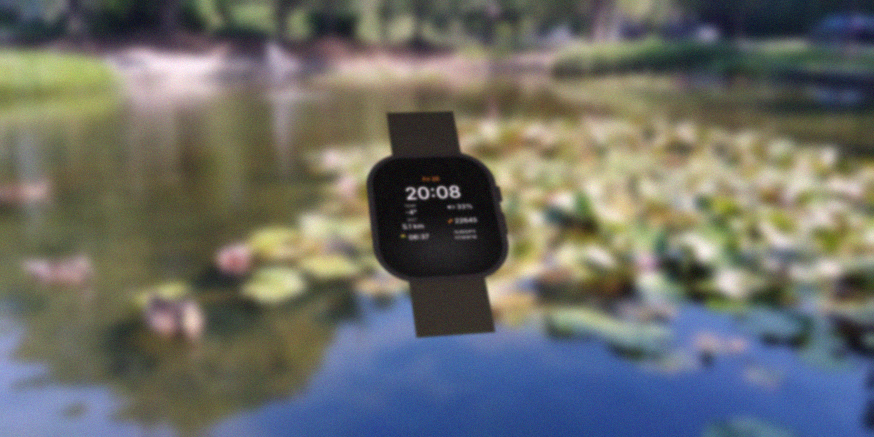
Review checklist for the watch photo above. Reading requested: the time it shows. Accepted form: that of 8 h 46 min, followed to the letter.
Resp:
20 h 08 min
